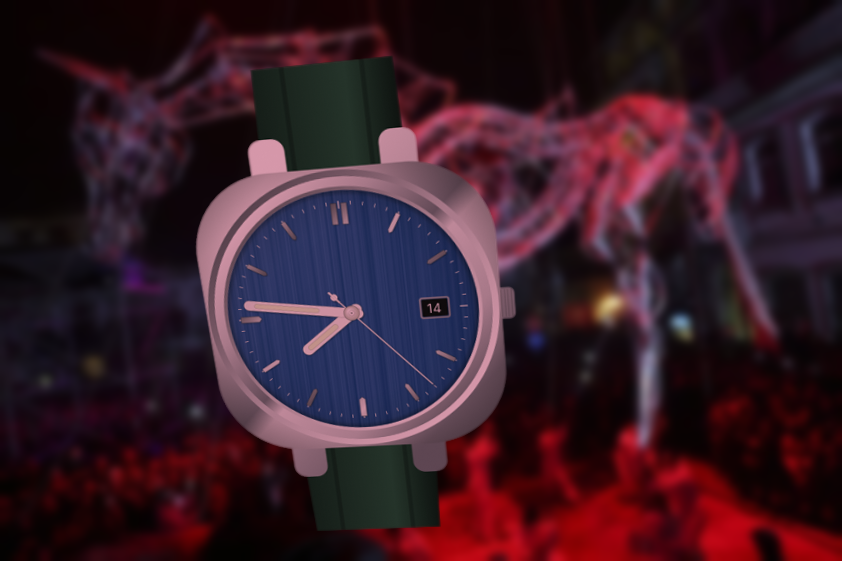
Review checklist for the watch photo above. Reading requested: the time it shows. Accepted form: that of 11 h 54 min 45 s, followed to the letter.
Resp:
7 h 46 min 23 s
